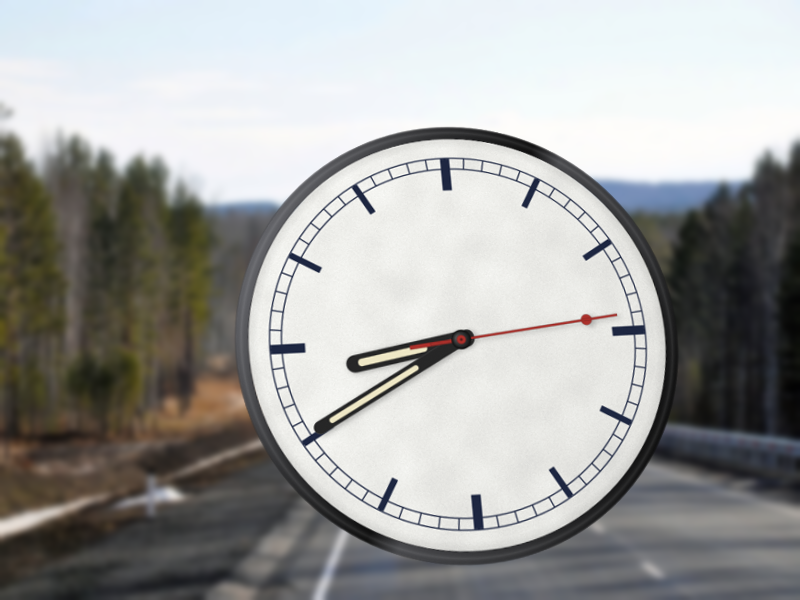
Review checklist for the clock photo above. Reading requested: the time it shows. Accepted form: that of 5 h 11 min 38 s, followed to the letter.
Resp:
8 h 40 min 14 s
